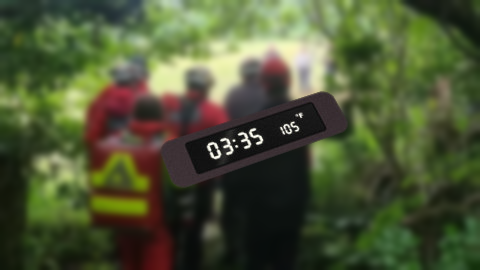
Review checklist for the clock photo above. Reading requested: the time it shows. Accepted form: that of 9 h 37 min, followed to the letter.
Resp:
3 h 35 min
